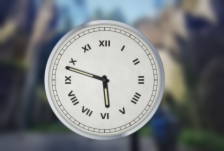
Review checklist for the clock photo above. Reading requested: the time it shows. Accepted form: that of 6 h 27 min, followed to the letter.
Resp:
5 h 48 min
